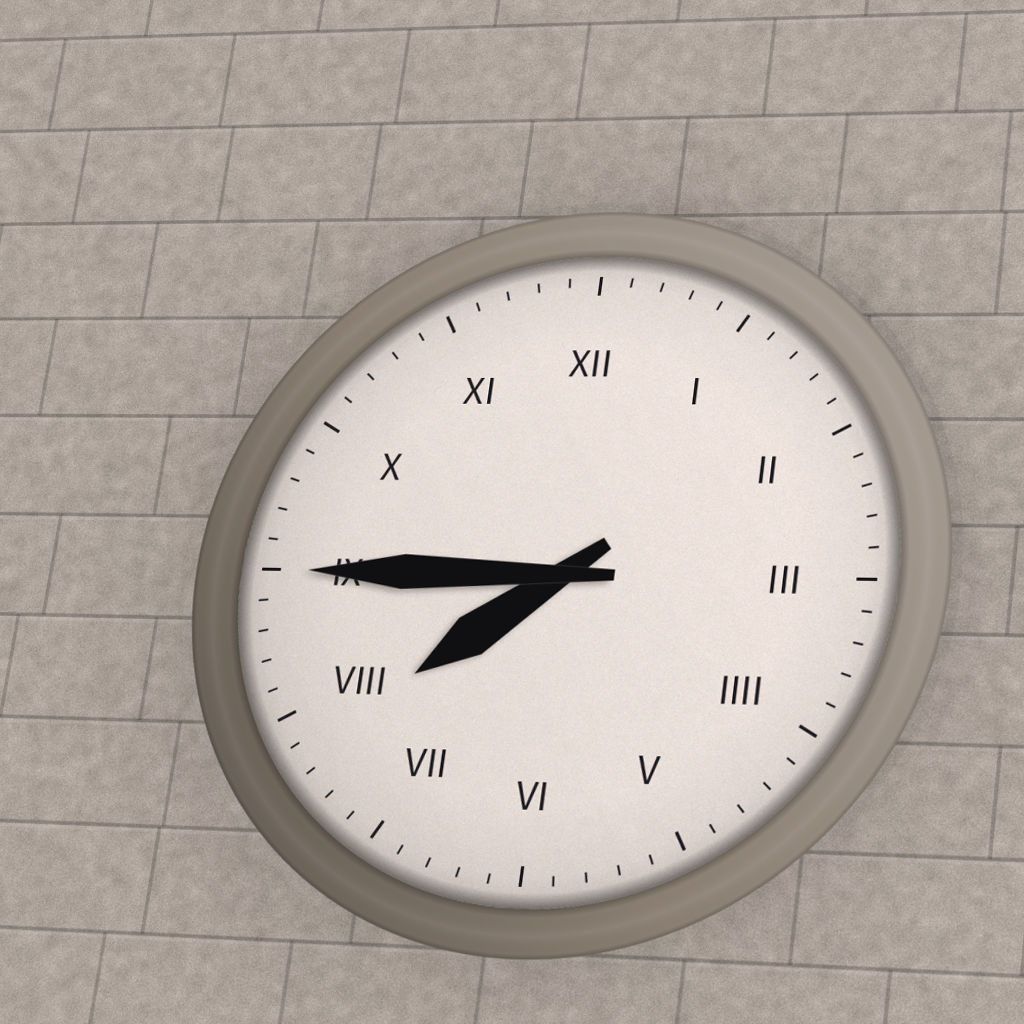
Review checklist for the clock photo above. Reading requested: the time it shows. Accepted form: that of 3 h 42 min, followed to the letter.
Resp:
7 h 45 min
